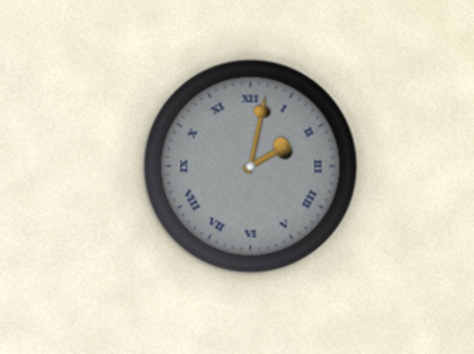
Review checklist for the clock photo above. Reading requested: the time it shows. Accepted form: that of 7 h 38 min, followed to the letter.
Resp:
2 h 02 min
